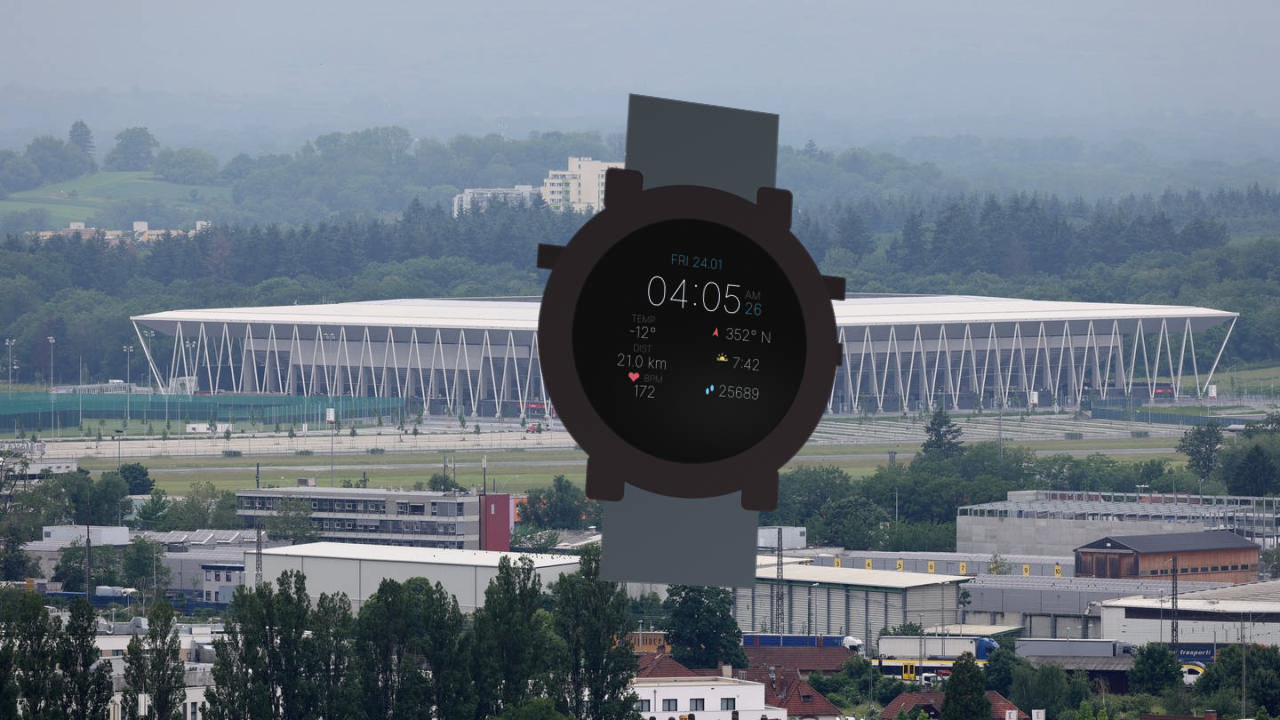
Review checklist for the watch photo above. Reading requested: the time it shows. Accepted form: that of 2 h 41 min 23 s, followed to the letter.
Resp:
4 h 05 min 26 s
